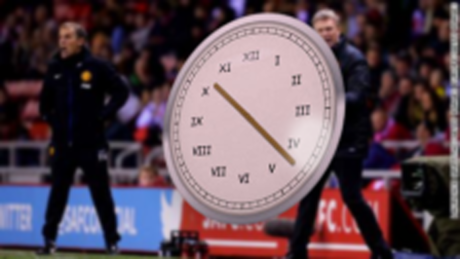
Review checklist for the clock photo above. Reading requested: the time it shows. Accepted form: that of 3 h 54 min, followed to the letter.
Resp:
10 h 22 min
